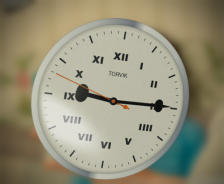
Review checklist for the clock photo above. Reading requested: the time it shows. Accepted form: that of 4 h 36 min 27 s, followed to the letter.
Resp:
9 h 14 min 48 s
